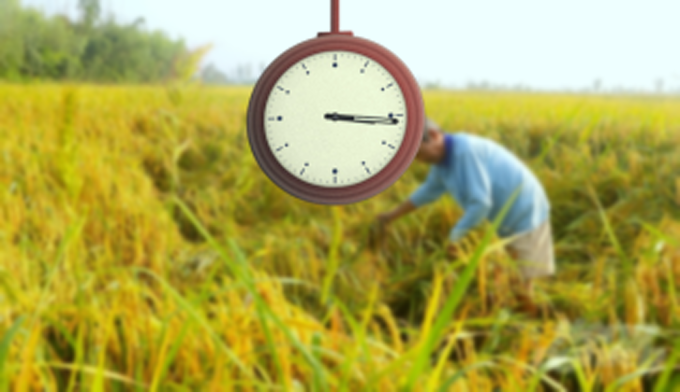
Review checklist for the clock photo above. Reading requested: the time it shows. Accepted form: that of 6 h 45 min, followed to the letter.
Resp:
3 h 16 min
